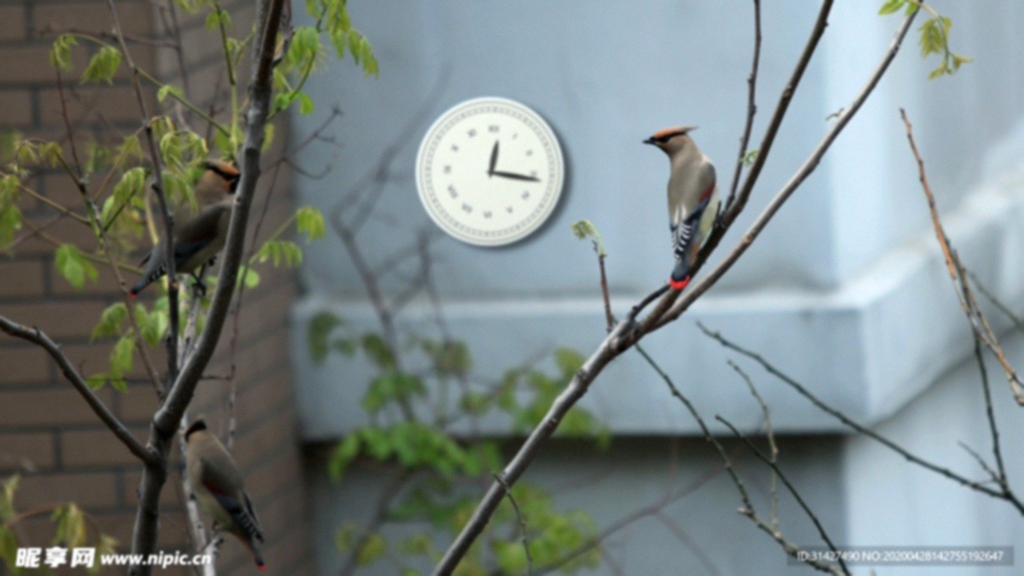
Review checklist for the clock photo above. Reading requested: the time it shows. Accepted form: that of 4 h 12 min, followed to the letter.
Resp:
12 h 16 min
